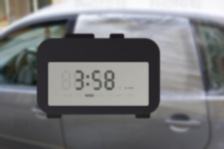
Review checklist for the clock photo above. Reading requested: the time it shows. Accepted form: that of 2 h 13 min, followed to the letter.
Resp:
3 h 58 min
